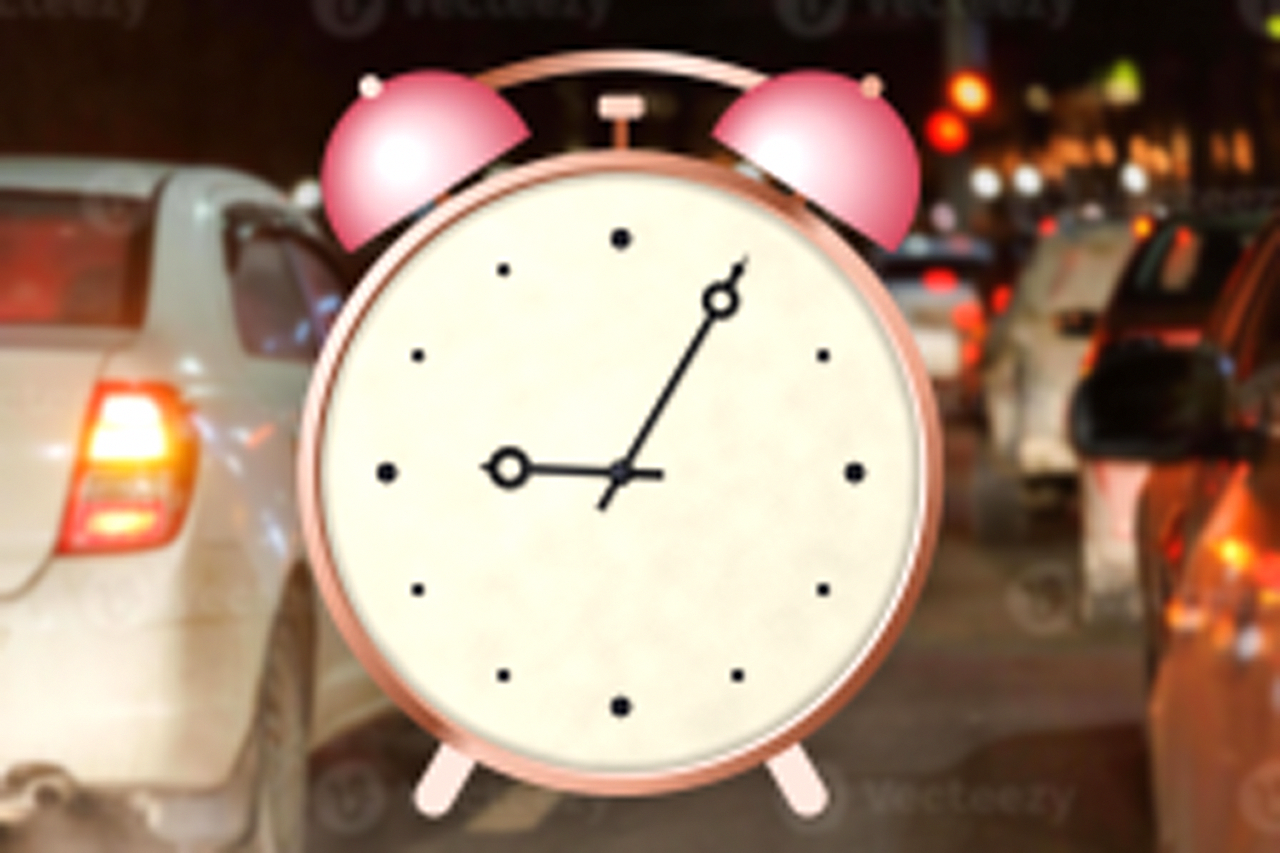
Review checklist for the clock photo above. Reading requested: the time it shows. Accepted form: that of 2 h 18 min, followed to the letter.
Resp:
9 h 05 min
